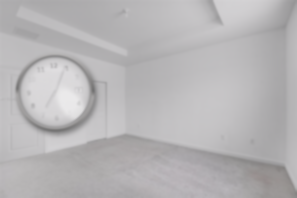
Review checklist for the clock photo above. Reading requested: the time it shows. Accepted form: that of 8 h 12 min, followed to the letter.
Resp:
7 h 04 min
